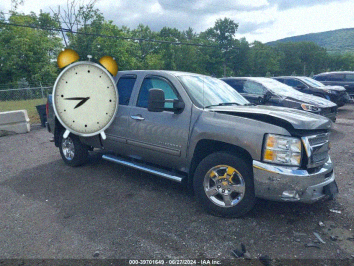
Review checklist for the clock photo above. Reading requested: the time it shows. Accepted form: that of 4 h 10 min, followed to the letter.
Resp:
7 h 44 min
